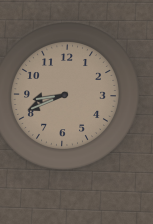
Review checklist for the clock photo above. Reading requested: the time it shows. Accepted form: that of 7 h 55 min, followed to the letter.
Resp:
8 h 41 min
